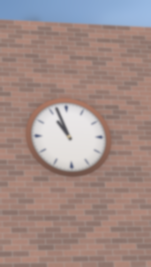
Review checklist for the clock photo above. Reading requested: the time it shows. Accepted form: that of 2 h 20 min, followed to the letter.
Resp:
10 h 57 min
